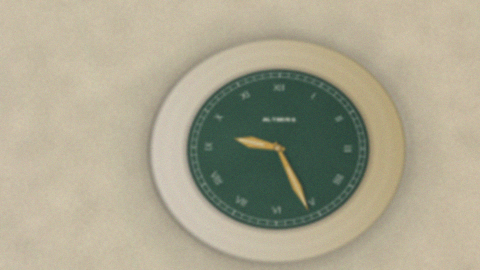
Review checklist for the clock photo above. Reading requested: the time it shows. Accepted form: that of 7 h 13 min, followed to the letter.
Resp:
9 h 26 min
